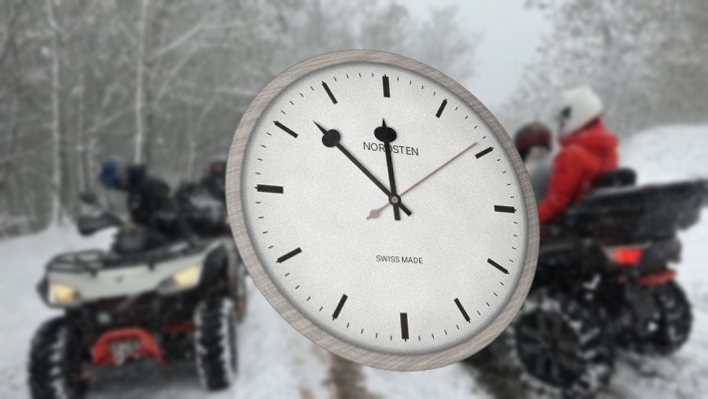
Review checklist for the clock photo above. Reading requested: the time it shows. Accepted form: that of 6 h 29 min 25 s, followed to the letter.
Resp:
11 h 52 min 09 s
